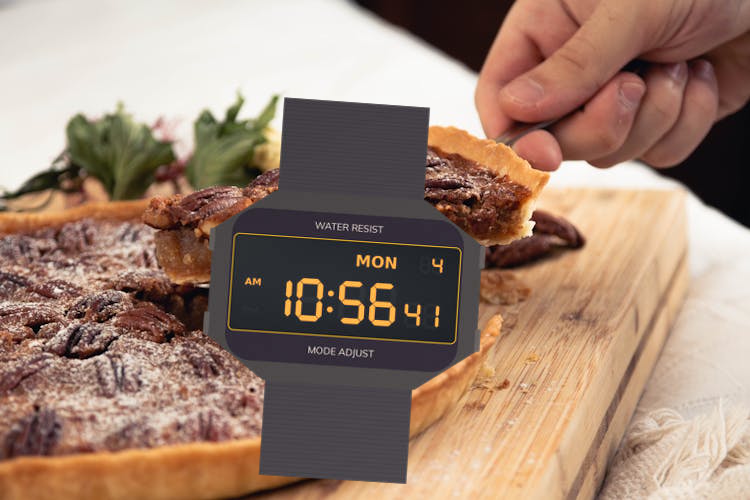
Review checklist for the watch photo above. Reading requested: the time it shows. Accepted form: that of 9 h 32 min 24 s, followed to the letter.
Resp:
10 h 56 min 41 s
